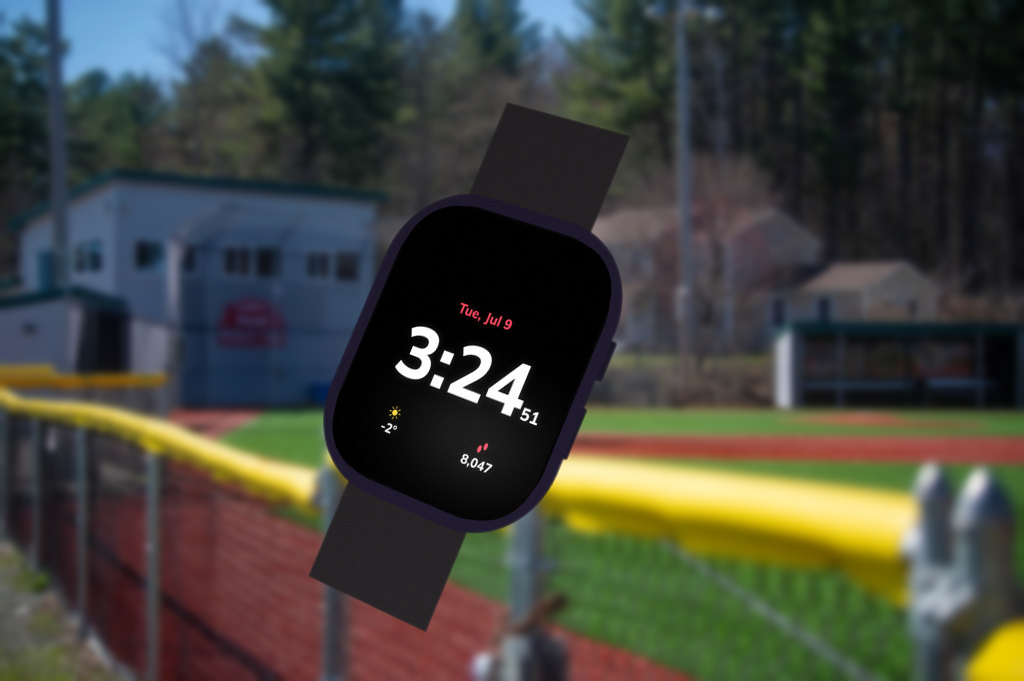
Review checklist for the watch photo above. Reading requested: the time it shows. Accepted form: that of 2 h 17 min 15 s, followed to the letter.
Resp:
3 h 24 min 51 s
